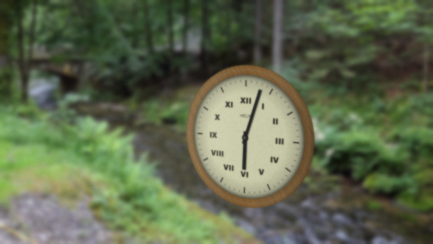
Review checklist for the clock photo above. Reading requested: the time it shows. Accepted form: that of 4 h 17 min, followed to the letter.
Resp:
6 h 03 min
